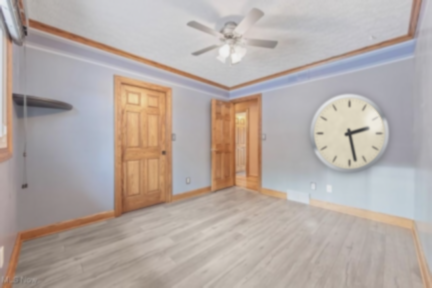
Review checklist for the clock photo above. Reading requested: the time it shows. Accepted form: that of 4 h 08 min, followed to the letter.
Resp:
2 h 28 min
